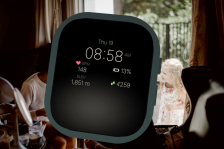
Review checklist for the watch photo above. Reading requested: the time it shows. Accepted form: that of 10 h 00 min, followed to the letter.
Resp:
8 h 58 min
